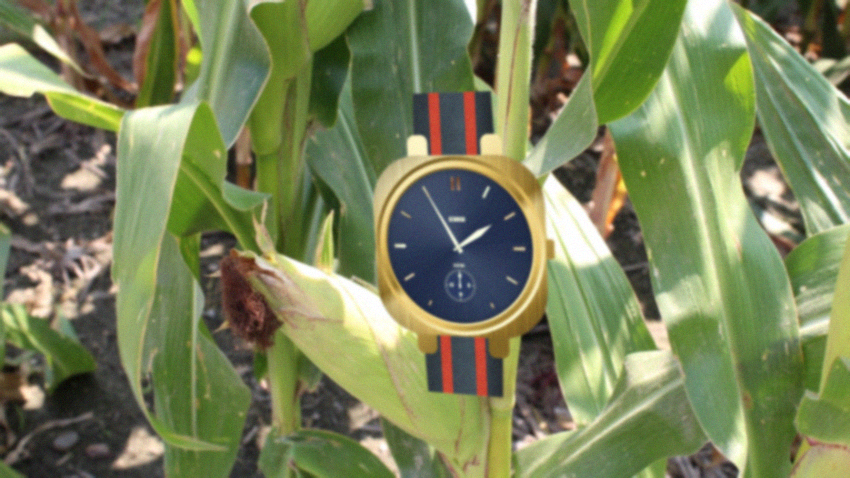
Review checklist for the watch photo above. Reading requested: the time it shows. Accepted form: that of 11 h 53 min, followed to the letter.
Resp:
1 h 55 min
